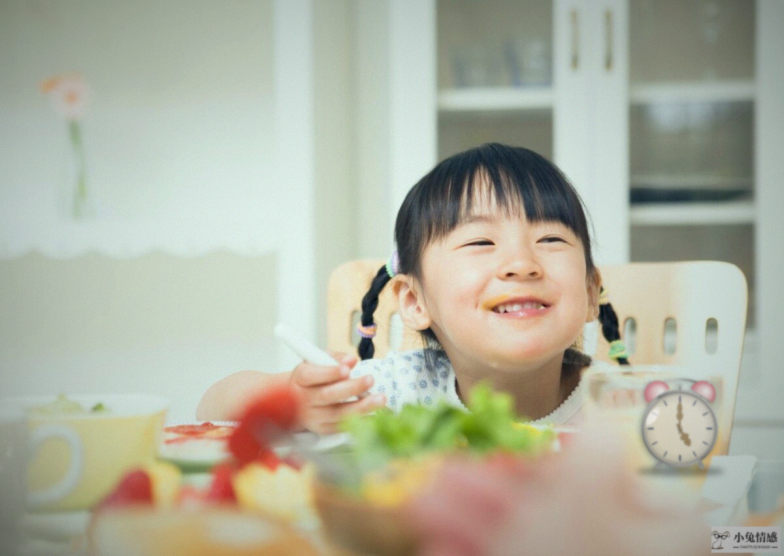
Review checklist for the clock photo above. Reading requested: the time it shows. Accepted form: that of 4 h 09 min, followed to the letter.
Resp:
5 h 00 min
